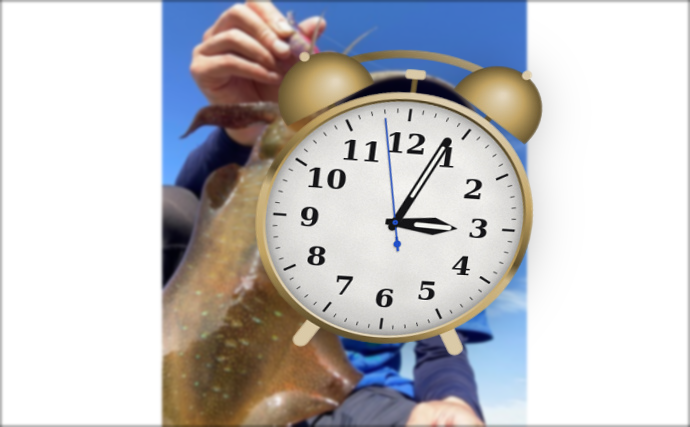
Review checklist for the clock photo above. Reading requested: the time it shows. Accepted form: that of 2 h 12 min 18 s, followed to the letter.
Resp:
3 h 03 min 58 s
